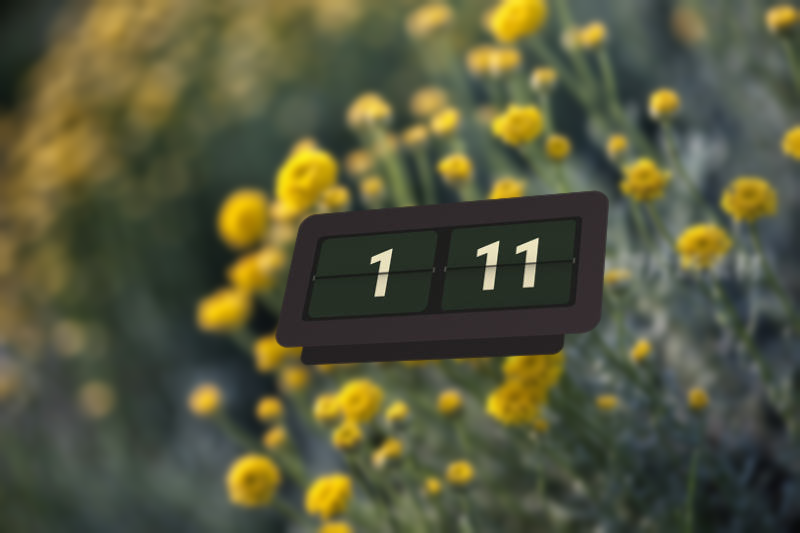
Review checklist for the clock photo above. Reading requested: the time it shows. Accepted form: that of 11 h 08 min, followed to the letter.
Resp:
1 h 11 min
